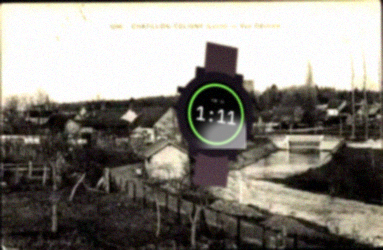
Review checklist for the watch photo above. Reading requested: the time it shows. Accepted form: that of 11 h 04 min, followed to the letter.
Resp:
1 h 11 min
